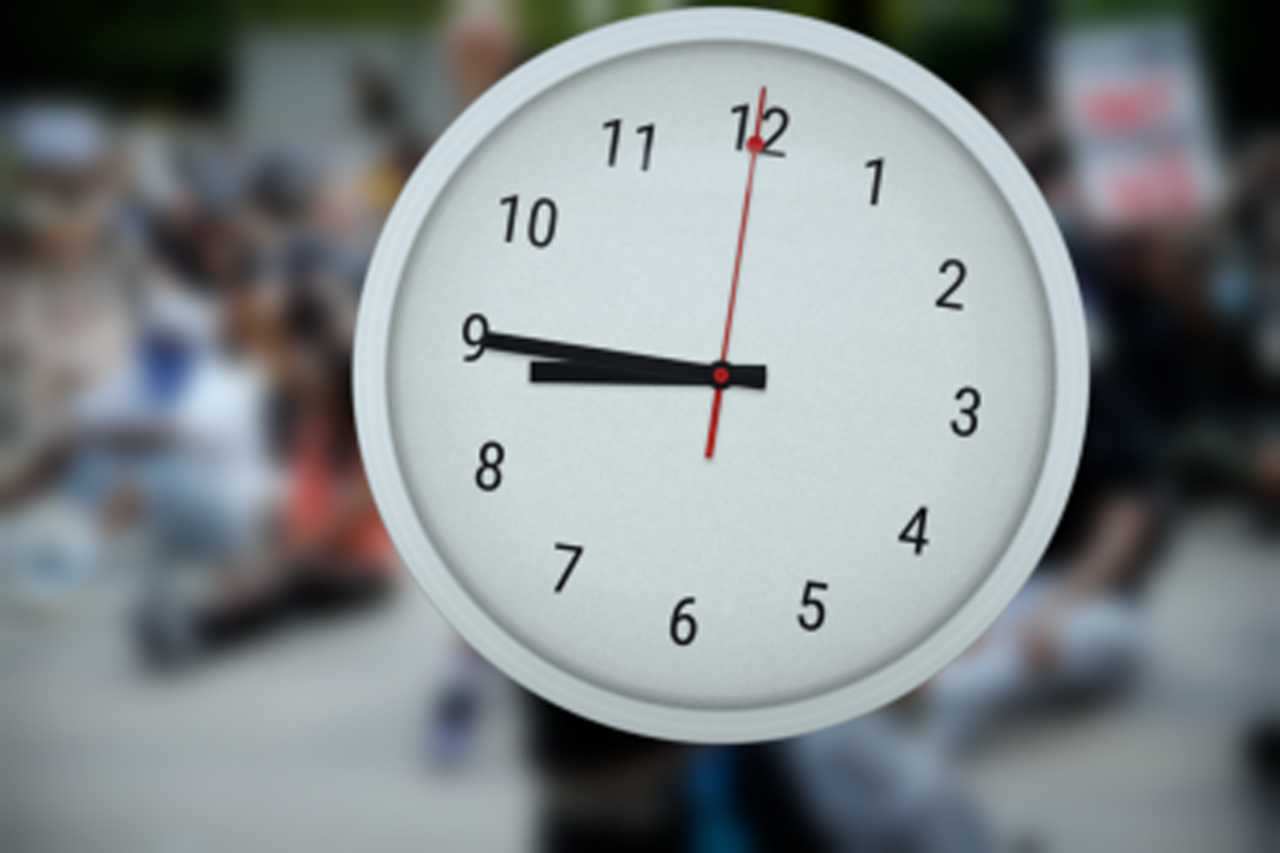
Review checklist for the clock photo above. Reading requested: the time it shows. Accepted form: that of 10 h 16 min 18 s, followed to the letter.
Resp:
8 h 45 min 00 s
